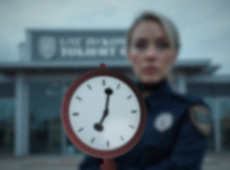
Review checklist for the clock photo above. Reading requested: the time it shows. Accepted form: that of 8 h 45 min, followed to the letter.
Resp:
7 h 02 min
